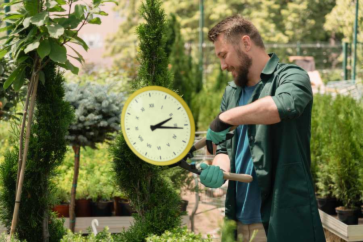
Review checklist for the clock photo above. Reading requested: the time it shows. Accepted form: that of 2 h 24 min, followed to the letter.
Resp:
2 h 16 min
